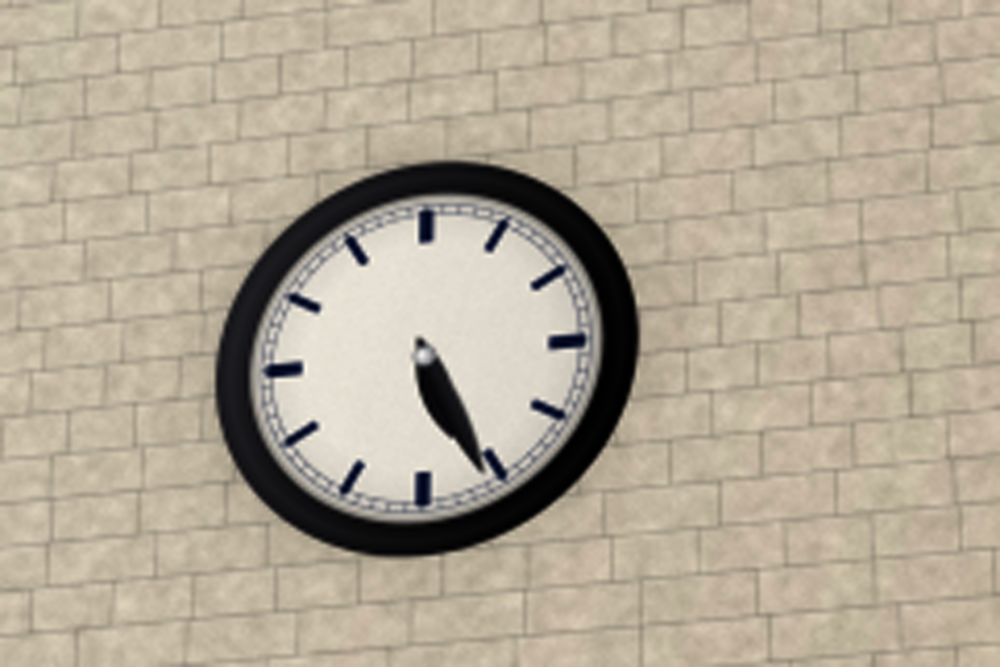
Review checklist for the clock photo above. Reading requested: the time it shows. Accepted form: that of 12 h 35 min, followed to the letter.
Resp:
5 h 26 min
